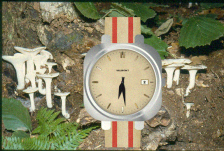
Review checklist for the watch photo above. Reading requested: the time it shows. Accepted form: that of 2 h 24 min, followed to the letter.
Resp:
6 h 29 min
